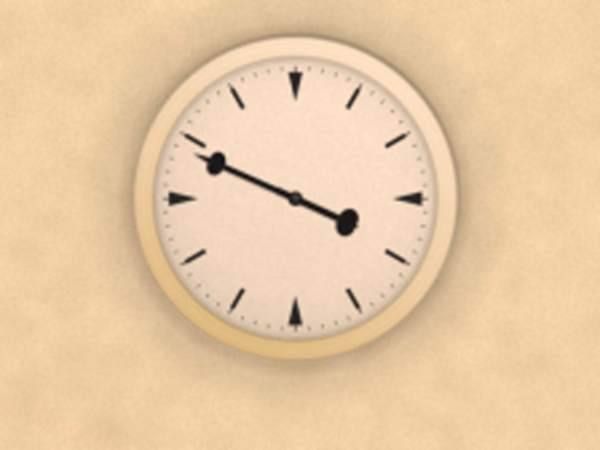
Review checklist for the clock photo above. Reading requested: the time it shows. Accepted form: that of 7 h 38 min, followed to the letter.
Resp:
3 h 49 min
